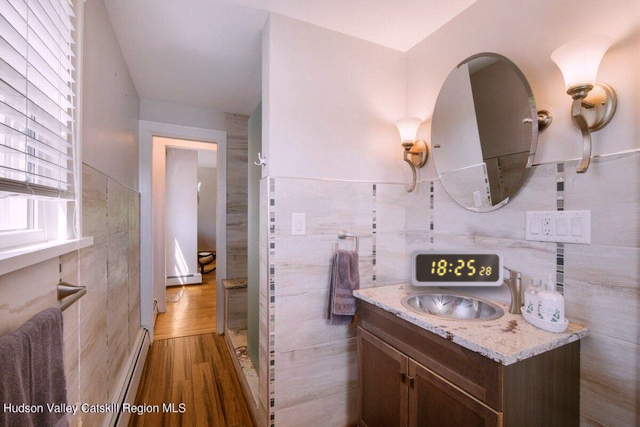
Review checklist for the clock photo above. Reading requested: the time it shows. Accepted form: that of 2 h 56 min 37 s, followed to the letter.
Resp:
18 h 25 min 28 s
